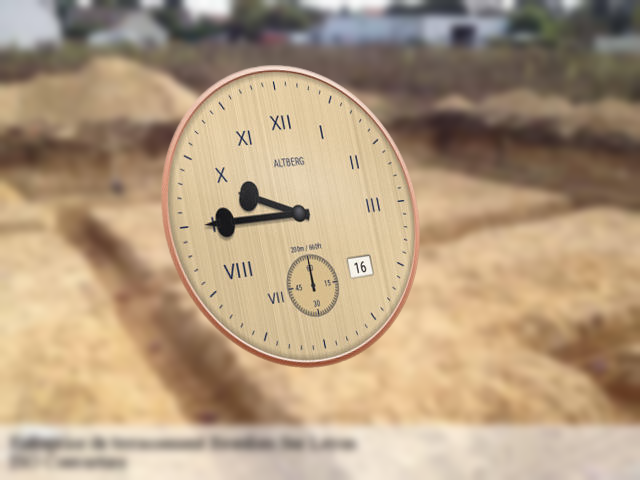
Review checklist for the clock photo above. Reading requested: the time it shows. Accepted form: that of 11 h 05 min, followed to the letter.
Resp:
9 h 45 min
